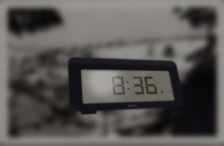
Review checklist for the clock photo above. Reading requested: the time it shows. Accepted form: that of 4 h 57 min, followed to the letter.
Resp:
8 h 36 min
